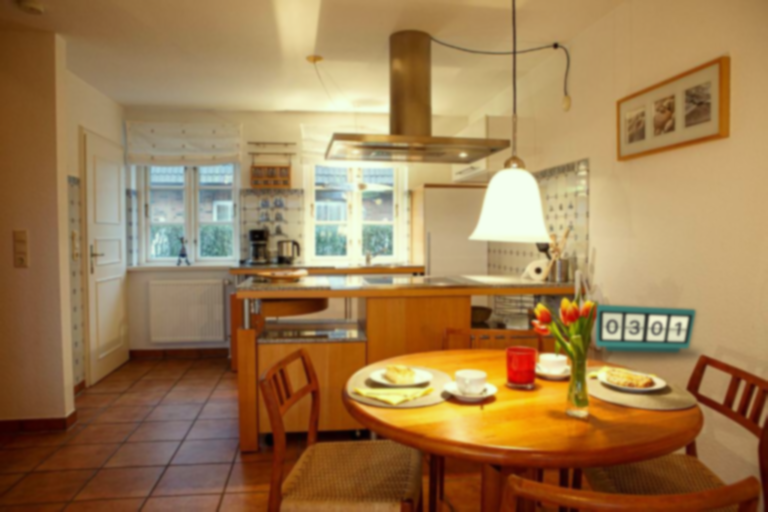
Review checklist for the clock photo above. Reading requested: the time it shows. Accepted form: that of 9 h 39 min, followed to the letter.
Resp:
3 h 01 min
